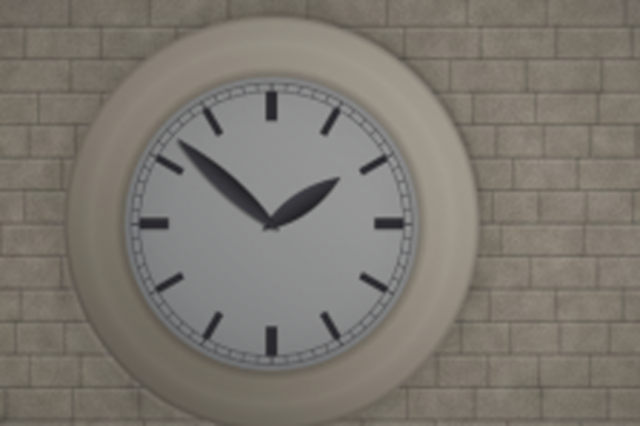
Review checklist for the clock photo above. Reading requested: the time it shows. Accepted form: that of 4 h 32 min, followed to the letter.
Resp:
1 h 52 min
